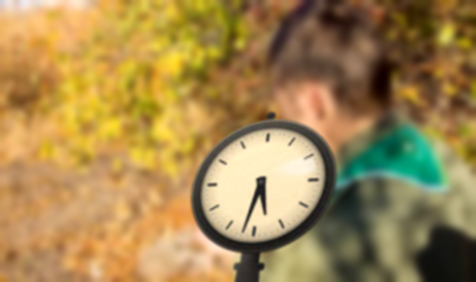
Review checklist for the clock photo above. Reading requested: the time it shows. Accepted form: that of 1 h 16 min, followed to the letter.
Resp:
5 h 32 min
